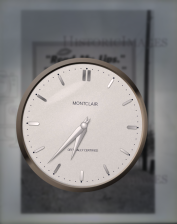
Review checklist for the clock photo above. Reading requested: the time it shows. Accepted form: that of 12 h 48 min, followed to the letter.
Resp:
6 h 37 min
